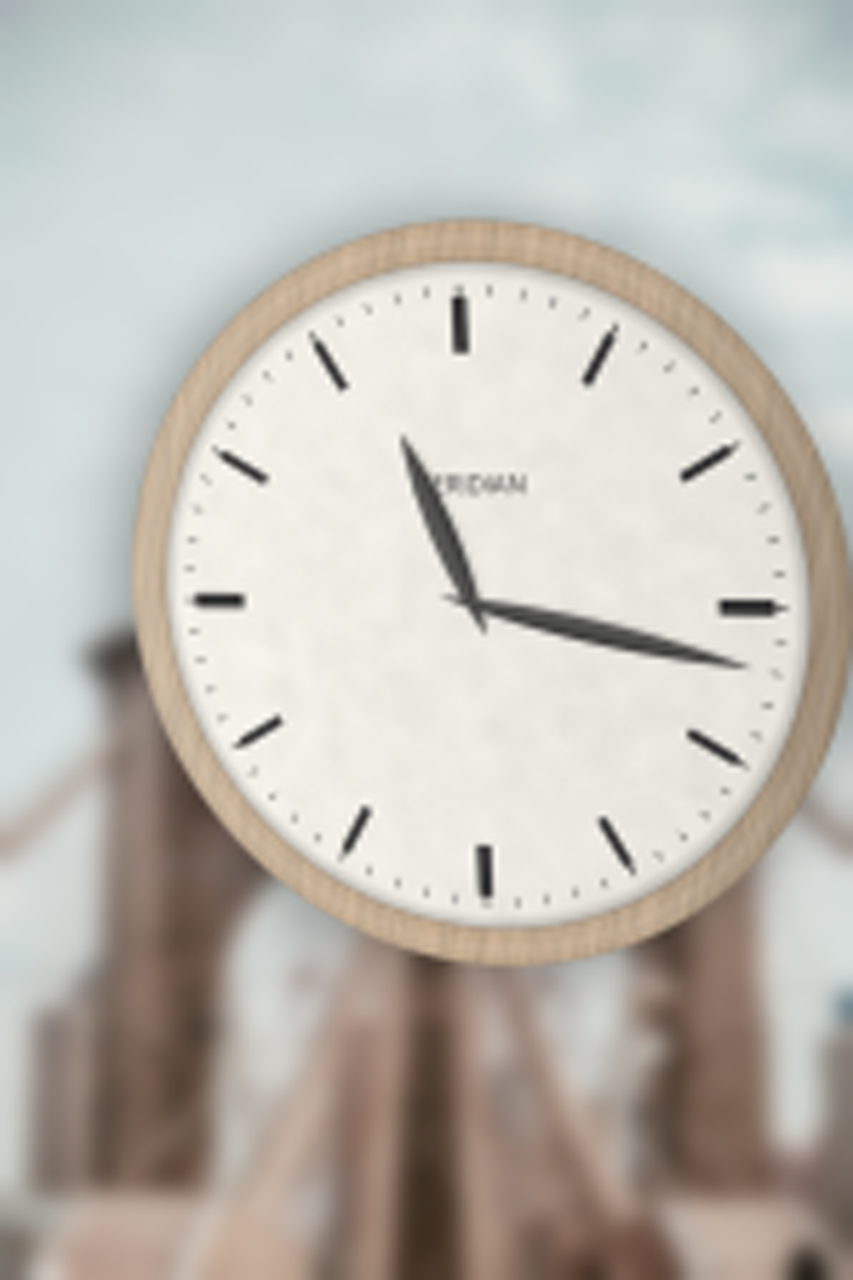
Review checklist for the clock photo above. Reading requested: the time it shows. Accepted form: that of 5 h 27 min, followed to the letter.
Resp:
11 h 17 min
